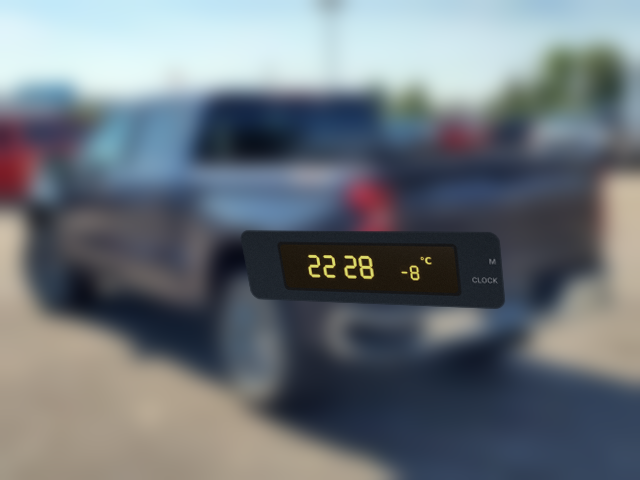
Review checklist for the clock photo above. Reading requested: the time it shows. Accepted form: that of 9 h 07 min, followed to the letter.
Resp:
22 h 28 min
